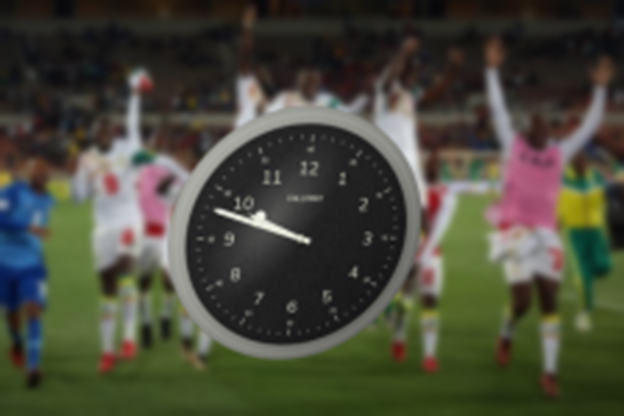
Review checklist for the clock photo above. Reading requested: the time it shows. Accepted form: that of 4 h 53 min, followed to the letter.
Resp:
9 h 48 min
